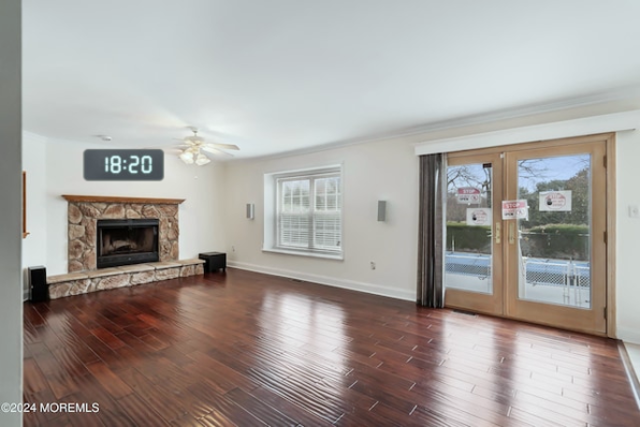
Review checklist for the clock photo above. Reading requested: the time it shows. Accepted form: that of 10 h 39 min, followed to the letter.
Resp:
18 h 20 min
